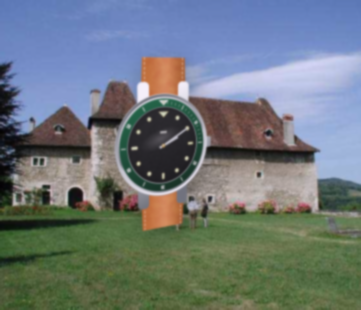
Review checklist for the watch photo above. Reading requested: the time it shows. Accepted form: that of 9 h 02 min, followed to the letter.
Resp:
2 h 10 min
